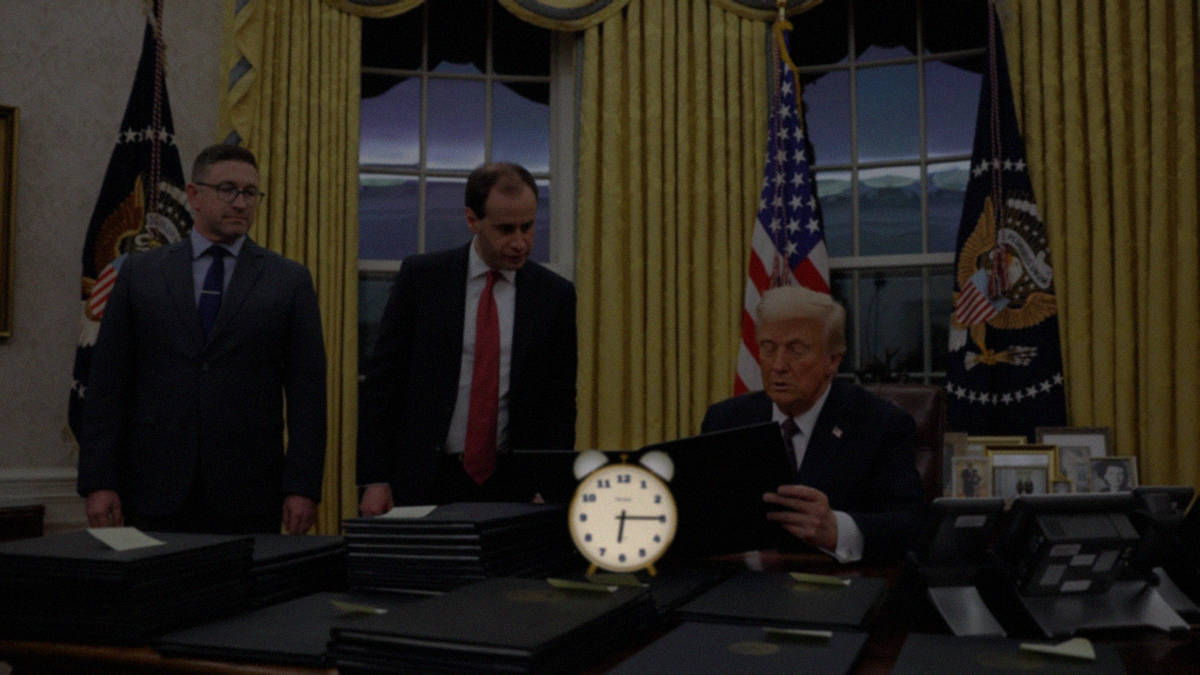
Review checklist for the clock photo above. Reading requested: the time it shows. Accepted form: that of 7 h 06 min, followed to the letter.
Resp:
6 h 15 min
